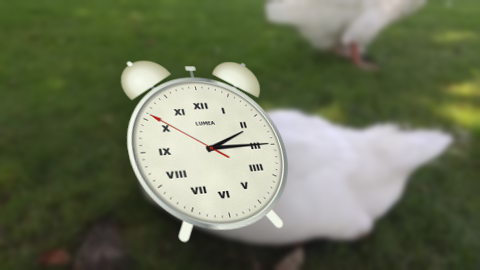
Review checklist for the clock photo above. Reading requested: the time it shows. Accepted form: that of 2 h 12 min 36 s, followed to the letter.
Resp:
2 h 14 min 51 s
